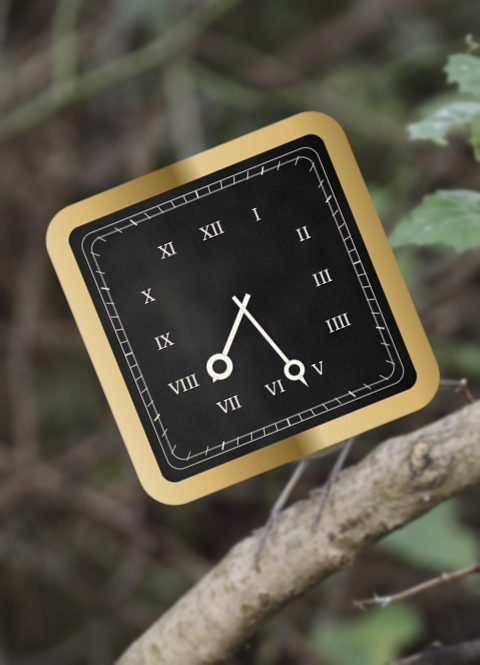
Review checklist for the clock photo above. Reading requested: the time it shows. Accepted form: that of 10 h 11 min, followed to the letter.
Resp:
7 h 27 min
